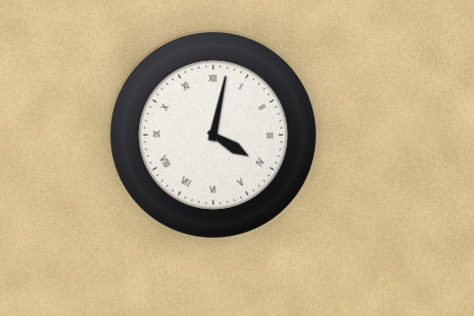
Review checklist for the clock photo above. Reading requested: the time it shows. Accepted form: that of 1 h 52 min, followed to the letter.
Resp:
4 h 02 min
